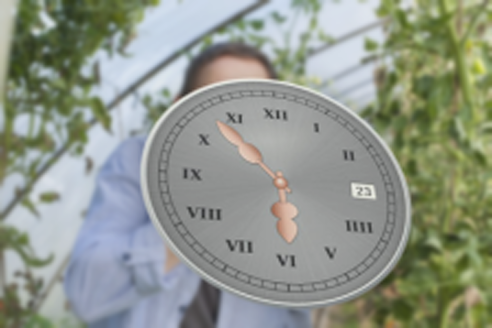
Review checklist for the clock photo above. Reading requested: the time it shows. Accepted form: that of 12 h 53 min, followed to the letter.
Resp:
5 h 53 min
